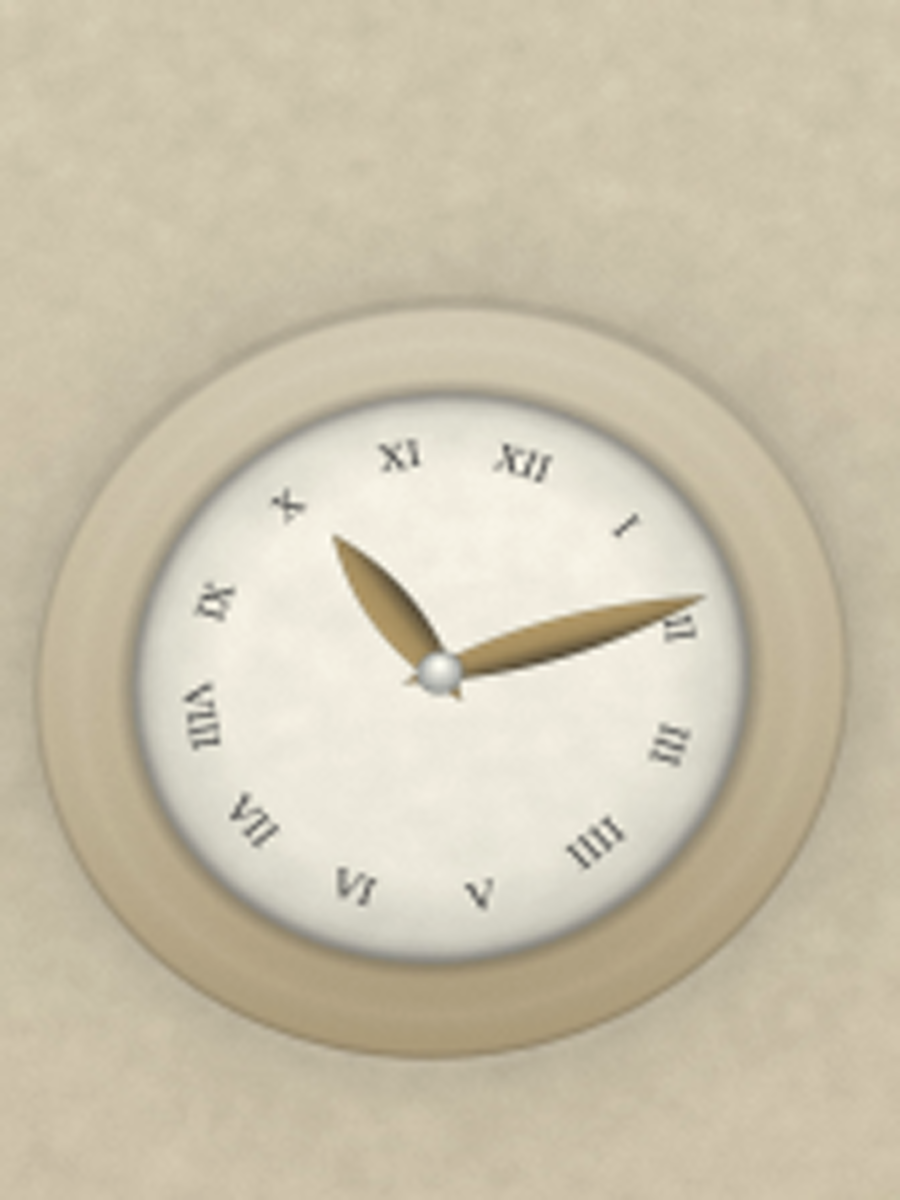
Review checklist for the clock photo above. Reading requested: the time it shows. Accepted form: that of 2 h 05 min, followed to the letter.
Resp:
10 h 09 min
